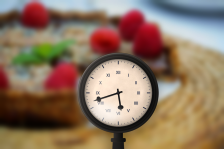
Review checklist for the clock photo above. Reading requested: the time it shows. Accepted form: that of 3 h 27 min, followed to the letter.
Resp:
5 h 42 min
